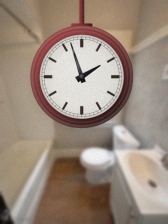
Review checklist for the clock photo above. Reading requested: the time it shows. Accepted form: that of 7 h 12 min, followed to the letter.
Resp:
1 h 57 min
